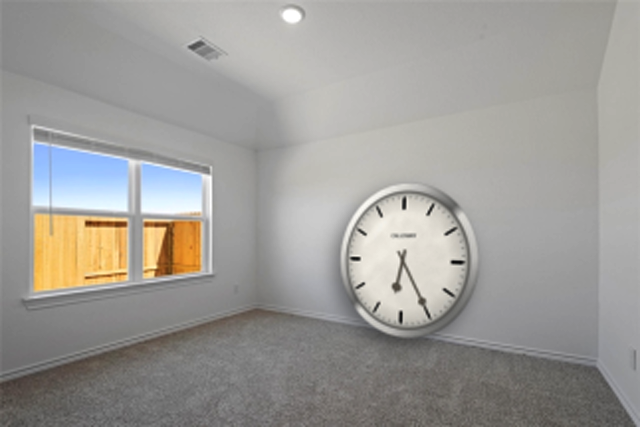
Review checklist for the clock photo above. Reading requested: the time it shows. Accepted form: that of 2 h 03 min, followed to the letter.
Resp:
6 h 25 min
